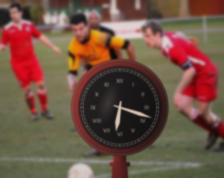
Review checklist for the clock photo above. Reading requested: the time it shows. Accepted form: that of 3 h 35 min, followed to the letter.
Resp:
6 h 18 min
